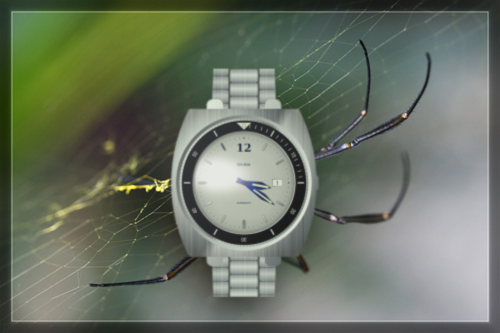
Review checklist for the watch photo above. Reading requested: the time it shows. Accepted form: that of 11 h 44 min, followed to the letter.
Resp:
3 h 21 min
